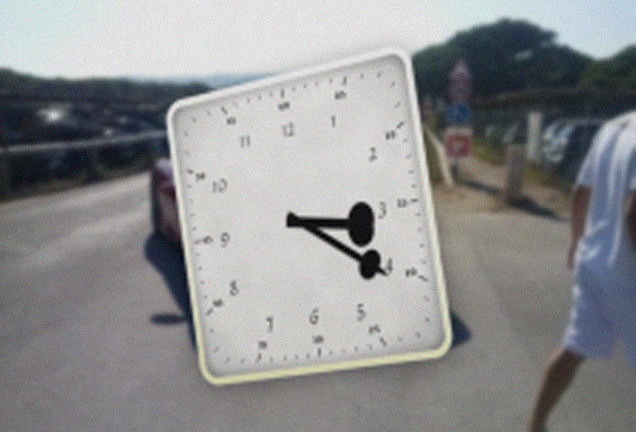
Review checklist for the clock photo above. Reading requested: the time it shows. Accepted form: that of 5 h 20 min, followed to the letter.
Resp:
3 h 21 min
